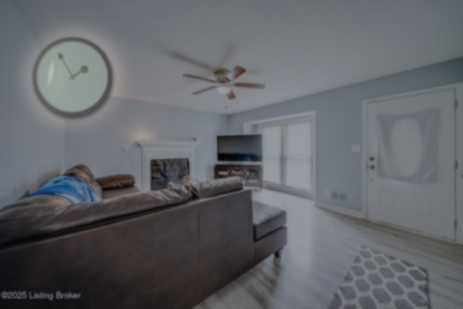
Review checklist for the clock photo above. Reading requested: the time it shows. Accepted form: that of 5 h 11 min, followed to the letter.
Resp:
1 h 55 min
